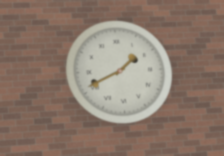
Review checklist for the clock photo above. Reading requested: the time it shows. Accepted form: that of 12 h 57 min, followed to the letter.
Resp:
1 h 41 min
